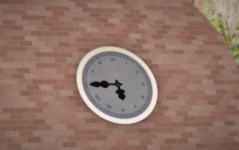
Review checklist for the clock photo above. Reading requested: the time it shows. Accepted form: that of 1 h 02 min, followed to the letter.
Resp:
5 h 45 min
